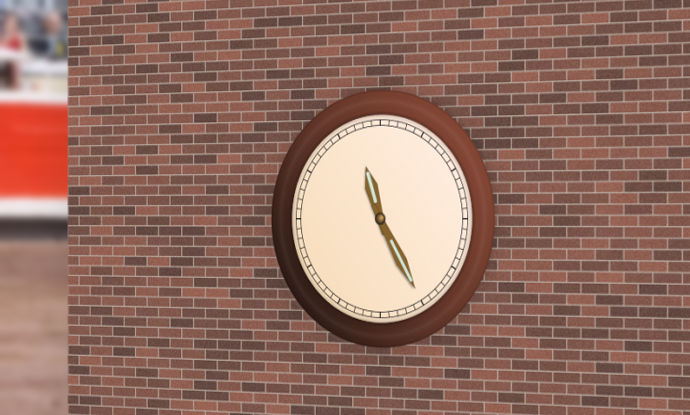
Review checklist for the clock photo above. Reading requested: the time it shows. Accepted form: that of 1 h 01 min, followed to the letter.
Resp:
11 h 25 min
